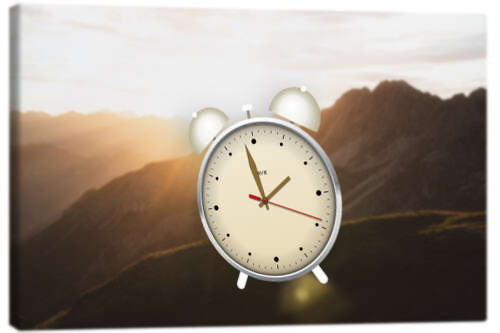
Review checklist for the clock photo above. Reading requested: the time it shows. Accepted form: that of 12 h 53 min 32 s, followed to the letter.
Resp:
1 h 58 min 19 s
